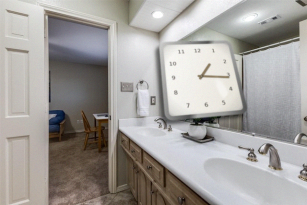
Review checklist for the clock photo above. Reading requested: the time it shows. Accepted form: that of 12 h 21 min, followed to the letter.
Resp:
1 h 16 min
